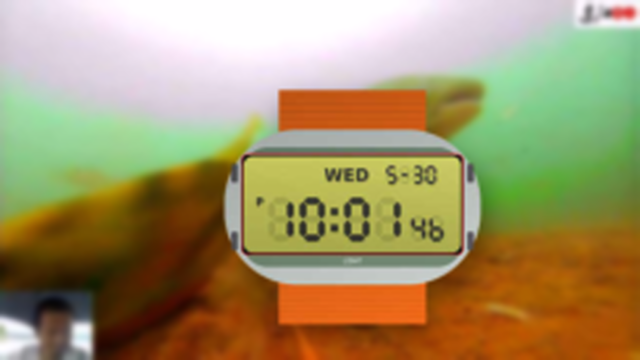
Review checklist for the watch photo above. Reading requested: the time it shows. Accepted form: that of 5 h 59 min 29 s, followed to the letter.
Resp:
10 h 01 min 46 s
